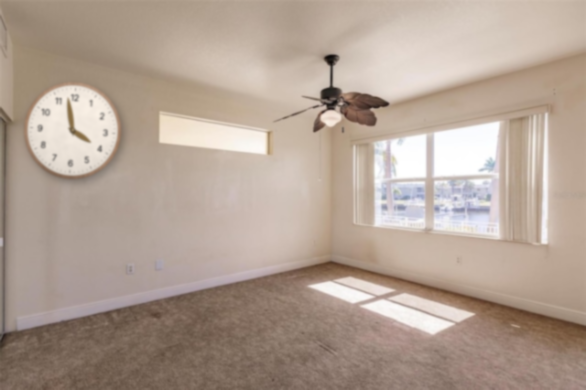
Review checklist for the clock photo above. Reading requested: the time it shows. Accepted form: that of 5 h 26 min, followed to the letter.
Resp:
3 h 58 min
